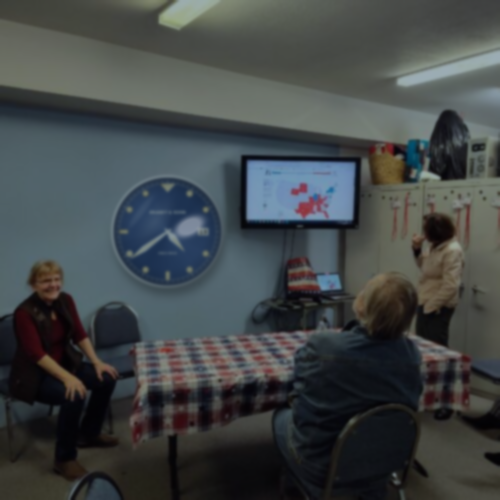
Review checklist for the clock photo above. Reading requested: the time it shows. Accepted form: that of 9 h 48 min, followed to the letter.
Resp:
4 h 39 min
